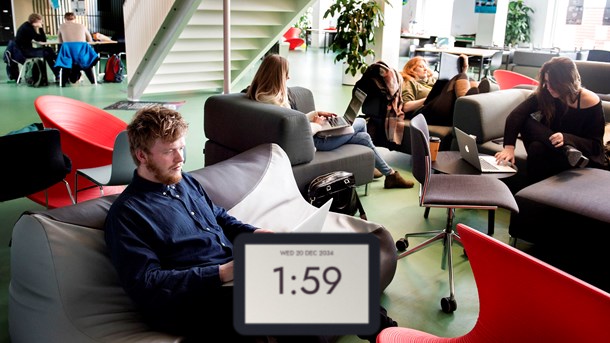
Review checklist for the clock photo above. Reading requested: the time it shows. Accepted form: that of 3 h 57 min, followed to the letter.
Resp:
1 h 59 min
